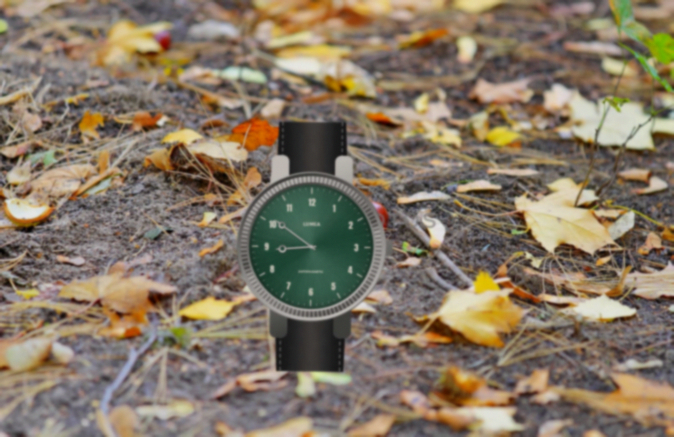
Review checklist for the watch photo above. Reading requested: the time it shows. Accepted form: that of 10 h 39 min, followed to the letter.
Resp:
8 h 51 min
